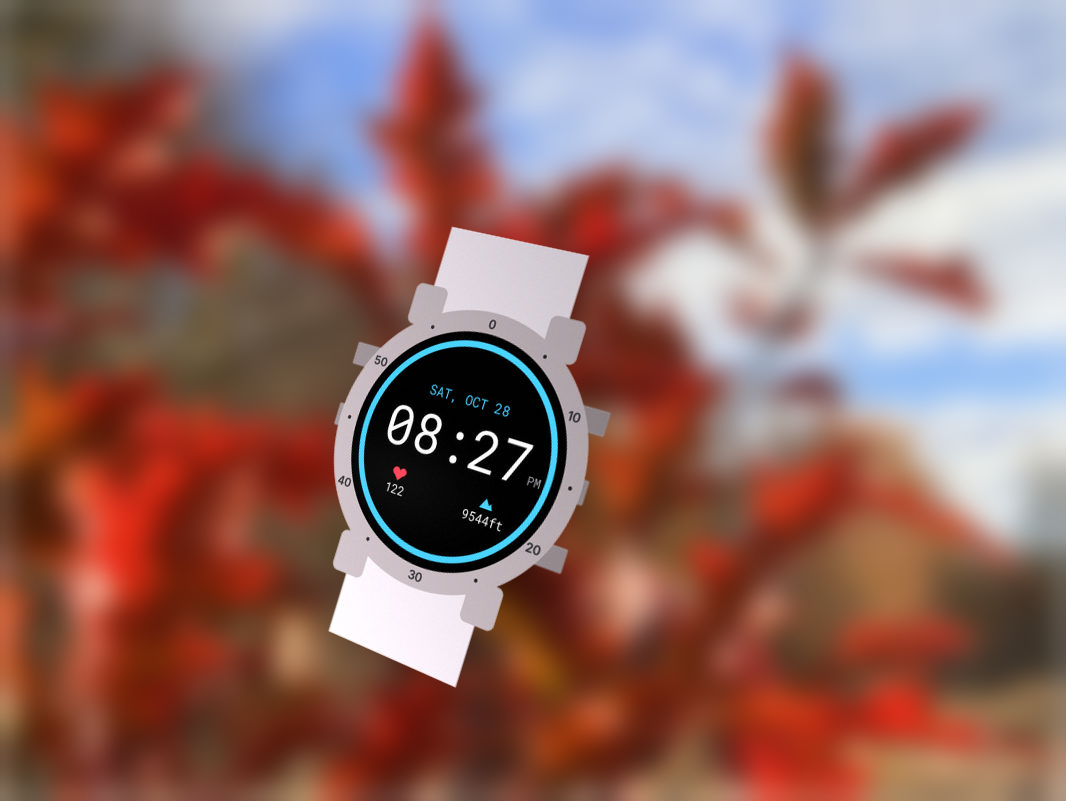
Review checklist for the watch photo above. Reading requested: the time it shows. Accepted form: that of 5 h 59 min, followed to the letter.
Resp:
8 h 27 min
